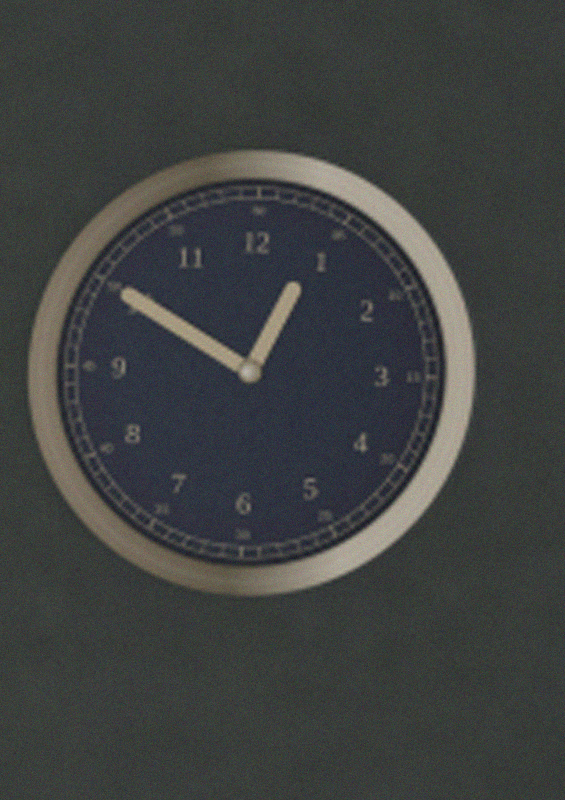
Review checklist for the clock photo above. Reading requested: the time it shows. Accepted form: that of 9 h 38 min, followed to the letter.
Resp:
12 h 50 min
